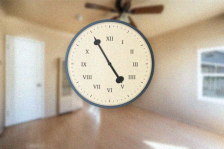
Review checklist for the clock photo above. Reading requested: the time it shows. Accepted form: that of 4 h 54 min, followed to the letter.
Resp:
4 h 55 min
